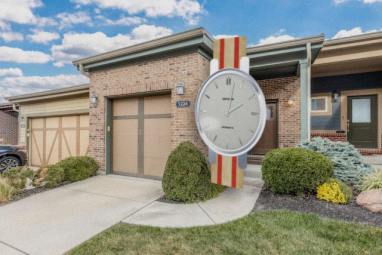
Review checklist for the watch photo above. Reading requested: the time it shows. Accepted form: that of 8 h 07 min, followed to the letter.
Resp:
2 h 02 min
